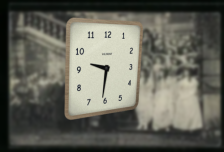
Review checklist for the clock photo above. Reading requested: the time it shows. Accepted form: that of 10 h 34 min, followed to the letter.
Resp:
9 h 31 min
